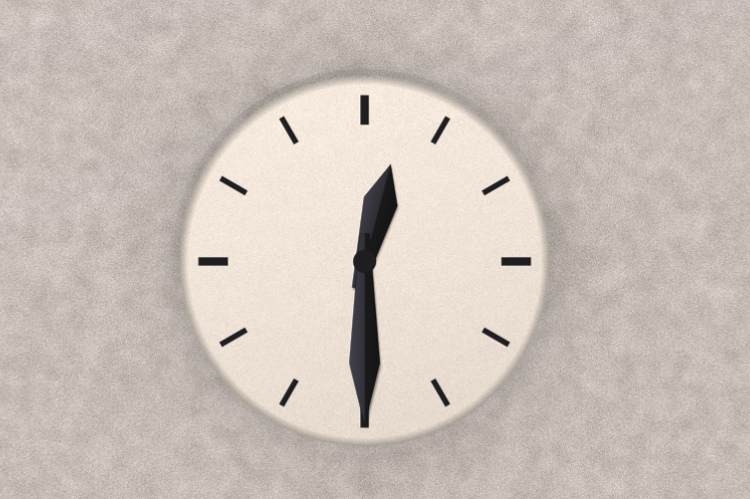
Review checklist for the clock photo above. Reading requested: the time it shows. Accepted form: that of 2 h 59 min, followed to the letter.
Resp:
12 h 30 min
